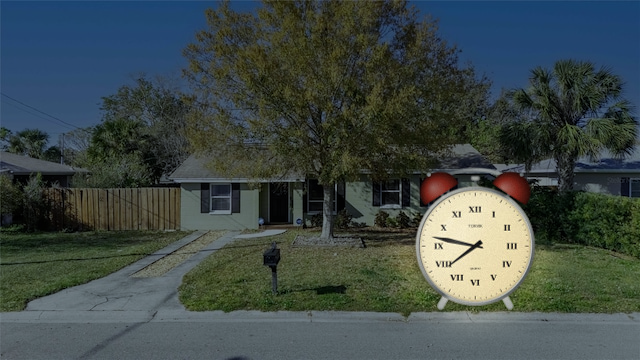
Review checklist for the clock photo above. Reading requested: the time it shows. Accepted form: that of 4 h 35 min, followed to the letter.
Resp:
7 h 47 min
